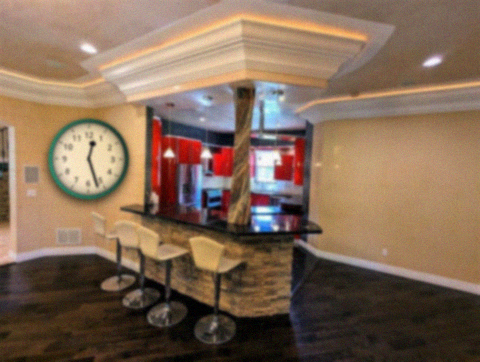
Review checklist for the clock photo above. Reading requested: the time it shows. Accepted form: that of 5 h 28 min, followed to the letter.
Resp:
12 h 27 min
